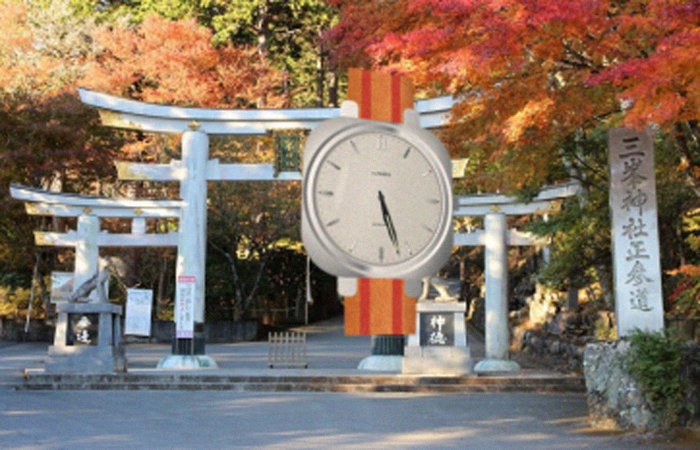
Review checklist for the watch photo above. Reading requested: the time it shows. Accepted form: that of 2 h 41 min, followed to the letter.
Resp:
5 h 27 min
